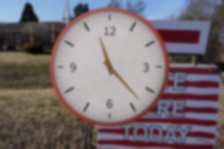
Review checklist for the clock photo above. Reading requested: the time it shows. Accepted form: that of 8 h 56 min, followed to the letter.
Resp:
11 h 23 min
